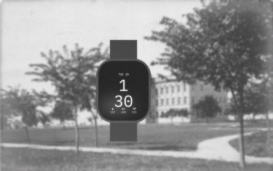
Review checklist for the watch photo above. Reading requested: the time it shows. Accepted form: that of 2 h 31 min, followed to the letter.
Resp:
1 h 30 min
